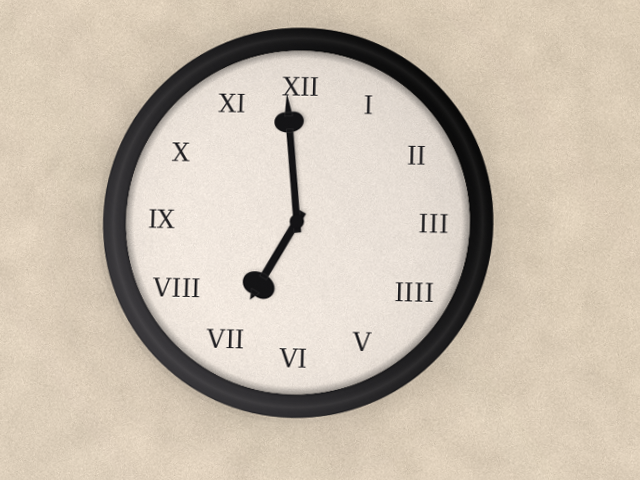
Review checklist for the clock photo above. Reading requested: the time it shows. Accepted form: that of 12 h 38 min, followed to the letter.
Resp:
6 h 59 min
